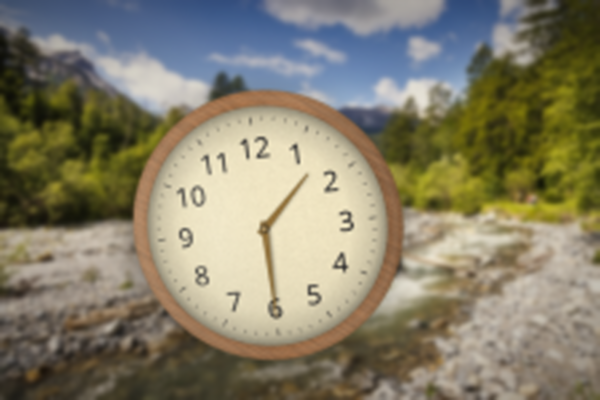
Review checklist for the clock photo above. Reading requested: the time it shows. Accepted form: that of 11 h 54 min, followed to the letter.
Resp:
1 h 30 min
